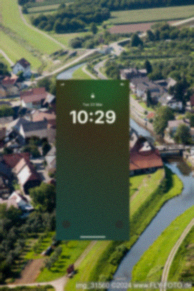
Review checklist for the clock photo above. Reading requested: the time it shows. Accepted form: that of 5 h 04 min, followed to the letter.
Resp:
10 h 29 min
